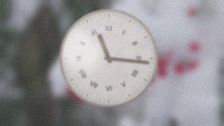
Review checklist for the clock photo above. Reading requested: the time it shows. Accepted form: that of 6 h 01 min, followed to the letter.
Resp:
11 h 16 min
